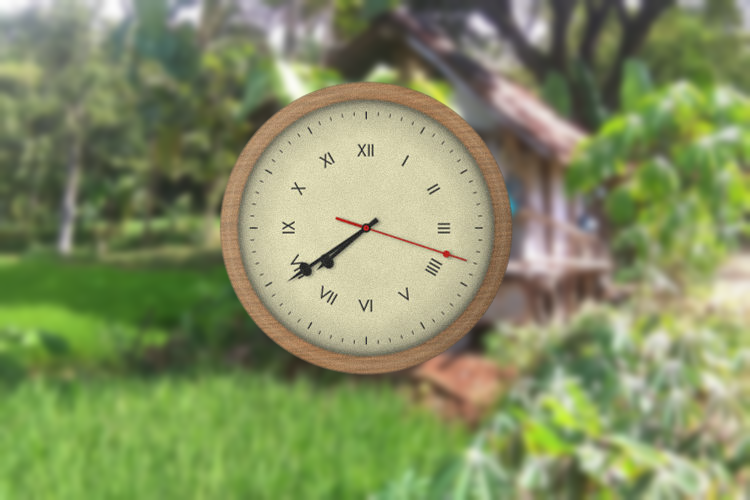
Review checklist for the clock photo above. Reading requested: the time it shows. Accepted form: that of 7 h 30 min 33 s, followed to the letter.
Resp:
7 h 39 min 18 s
